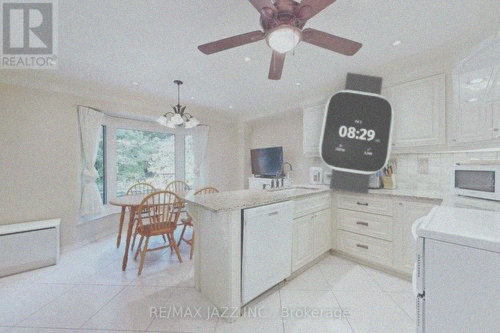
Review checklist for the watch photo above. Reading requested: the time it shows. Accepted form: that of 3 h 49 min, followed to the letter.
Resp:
8 h 29 min
